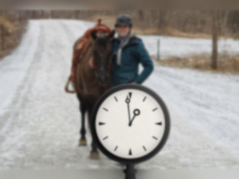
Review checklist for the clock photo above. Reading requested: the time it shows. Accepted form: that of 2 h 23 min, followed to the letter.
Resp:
12 h 59 min
